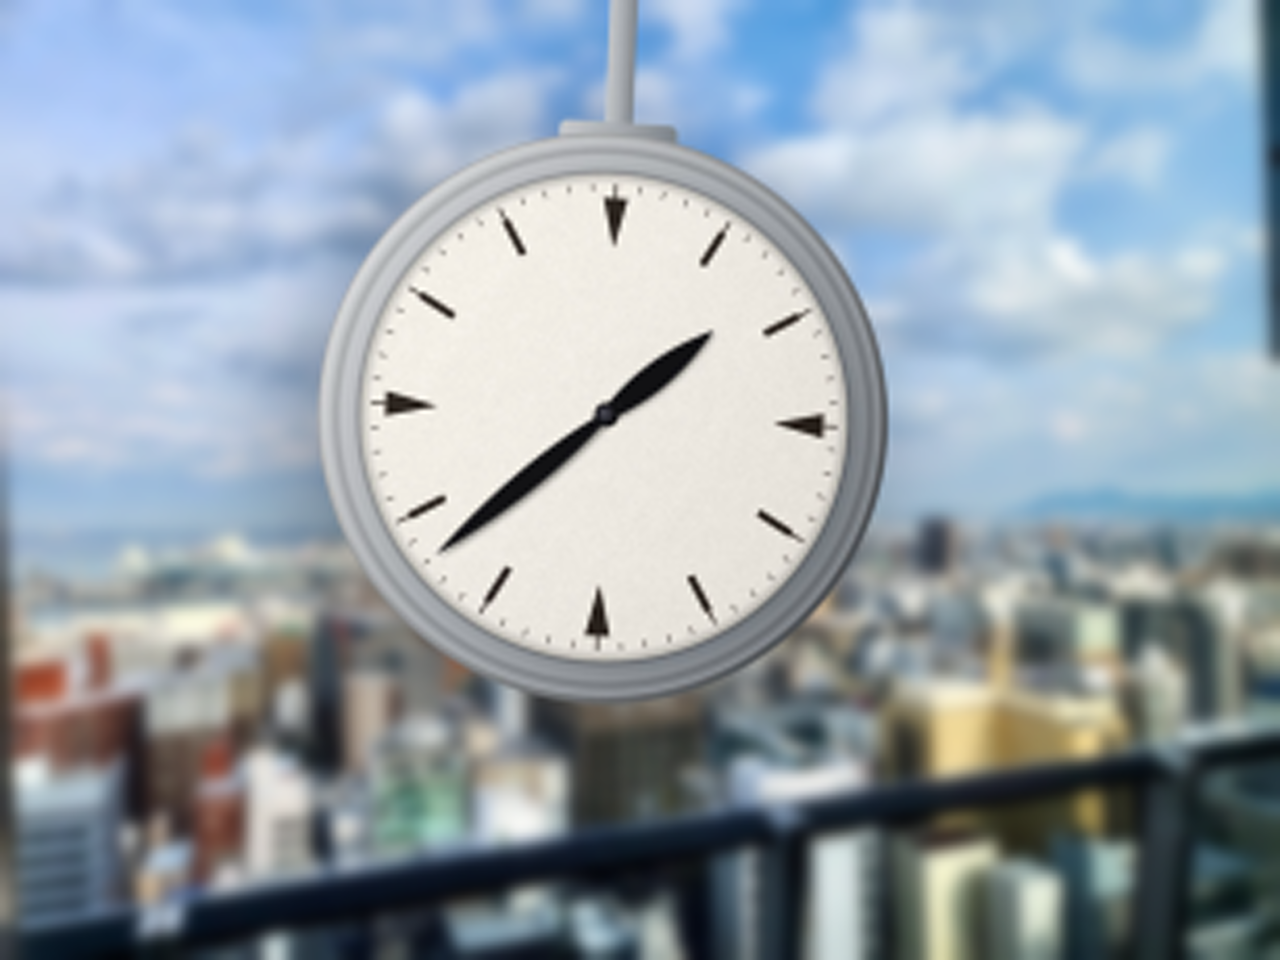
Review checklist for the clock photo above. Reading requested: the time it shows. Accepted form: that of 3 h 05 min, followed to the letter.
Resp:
1 h 38 min
